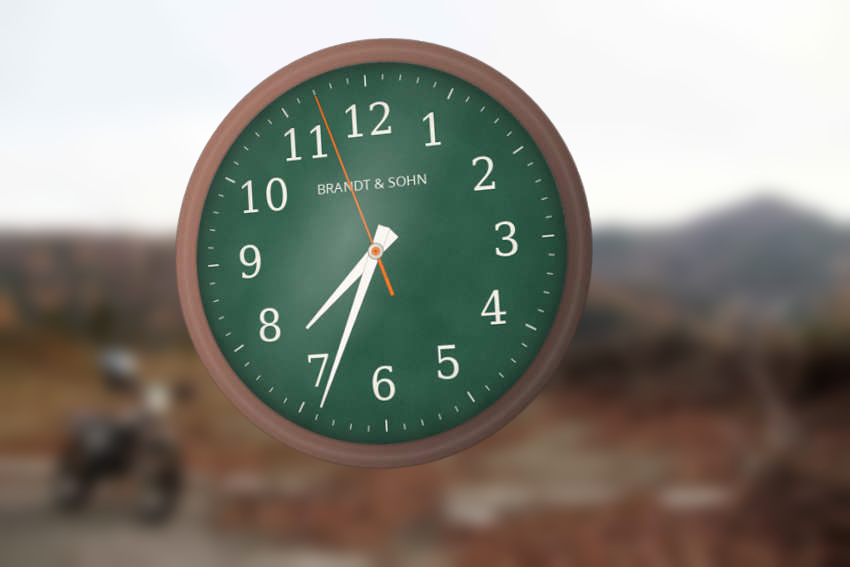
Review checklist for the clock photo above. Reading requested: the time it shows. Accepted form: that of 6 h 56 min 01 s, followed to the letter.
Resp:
7 h 33 min 57 s
